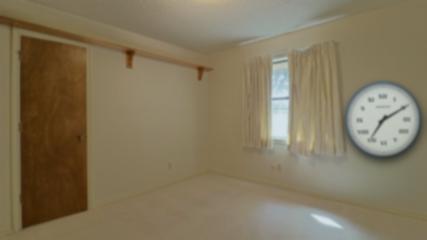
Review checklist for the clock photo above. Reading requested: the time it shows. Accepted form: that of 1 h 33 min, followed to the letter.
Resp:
7 h 10 min
